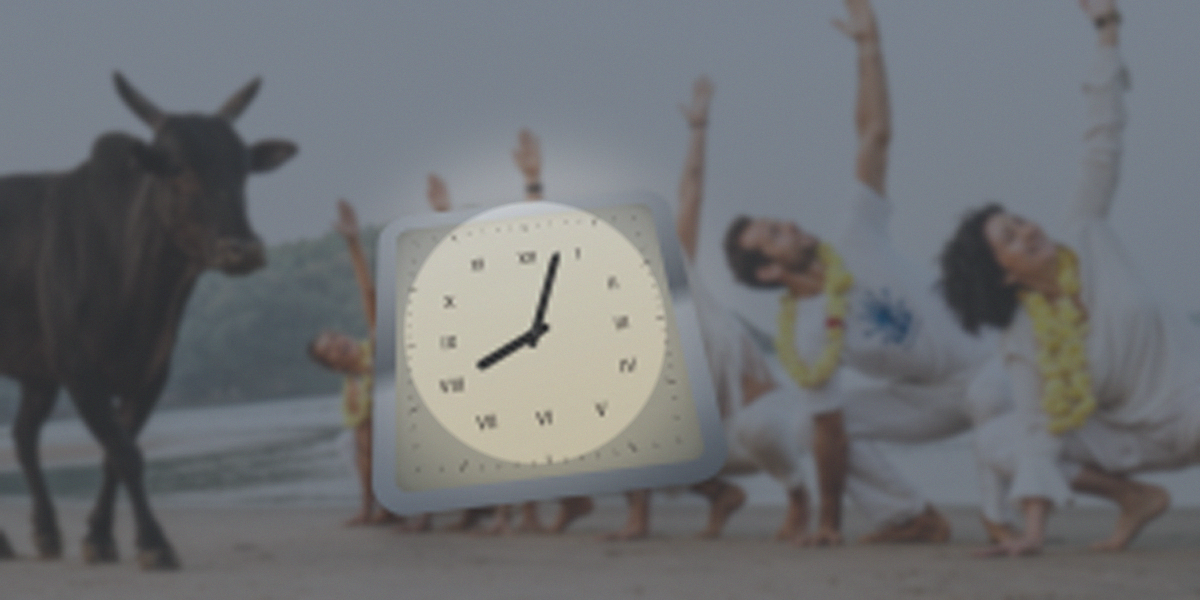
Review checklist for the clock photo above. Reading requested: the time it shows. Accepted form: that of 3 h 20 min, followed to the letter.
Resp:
8 h 03 min
